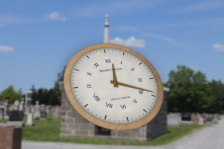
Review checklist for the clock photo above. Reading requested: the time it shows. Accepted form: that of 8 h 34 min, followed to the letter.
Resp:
12 h 19 min
